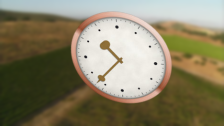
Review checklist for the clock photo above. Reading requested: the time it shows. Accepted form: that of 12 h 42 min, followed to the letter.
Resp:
10 h 37 min
